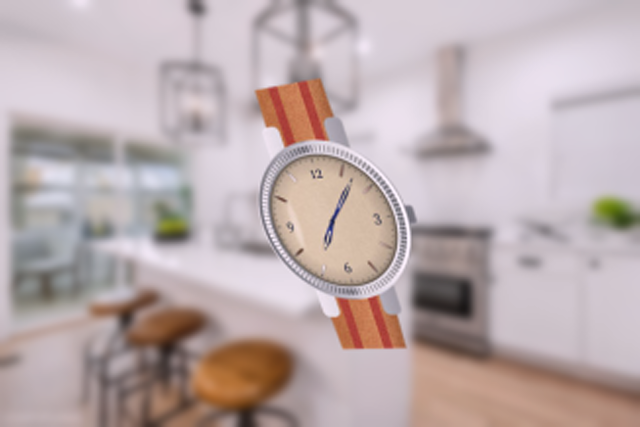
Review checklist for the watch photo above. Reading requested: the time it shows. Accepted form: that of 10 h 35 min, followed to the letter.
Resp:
7 h 07 min
